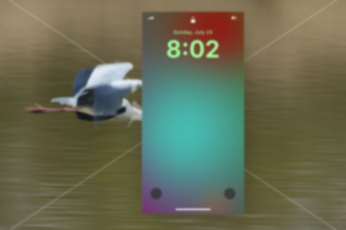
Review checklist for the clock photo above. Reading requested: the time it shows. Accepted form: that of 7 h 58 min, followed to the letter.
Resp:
8 h 02 min
